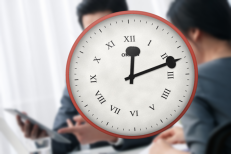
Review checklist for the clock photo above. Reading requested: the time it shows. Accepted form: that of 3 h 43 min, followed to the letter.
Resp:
12 h 12 min
